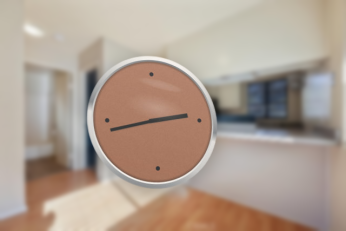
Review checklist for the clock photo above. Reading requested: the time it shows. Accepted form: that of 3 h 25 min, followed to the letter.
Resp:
2 h 43 min
